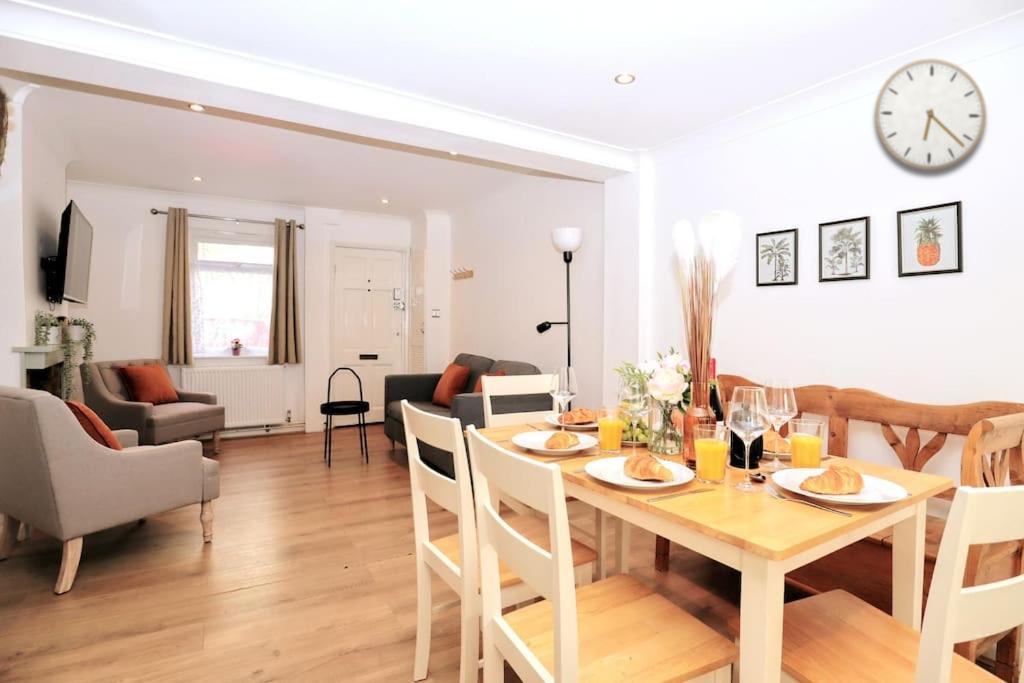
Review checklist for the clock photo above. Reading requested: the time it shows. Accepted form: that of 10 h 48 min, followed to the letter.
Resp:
6 h 22 min
